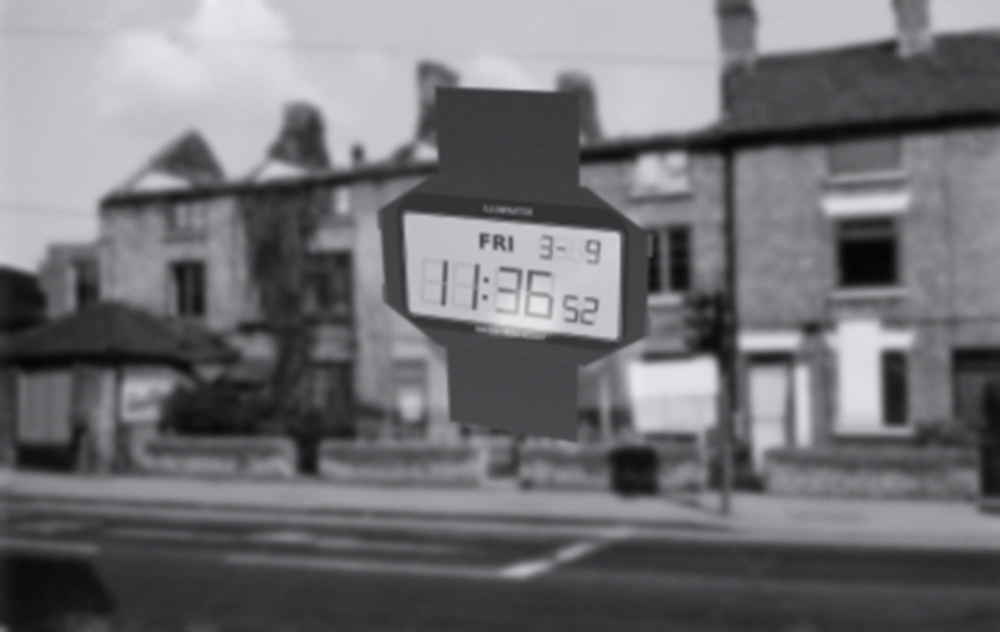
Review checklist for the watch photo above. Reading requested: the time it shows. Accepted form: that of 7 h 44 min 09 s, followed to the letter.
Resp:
11 h 36 min 52 s
